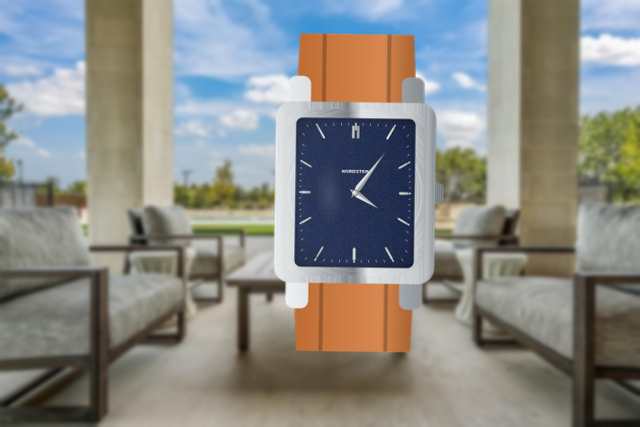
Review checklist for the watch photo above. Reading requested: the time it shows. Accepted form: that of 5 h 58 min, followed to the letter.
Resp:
4 h 06 min
